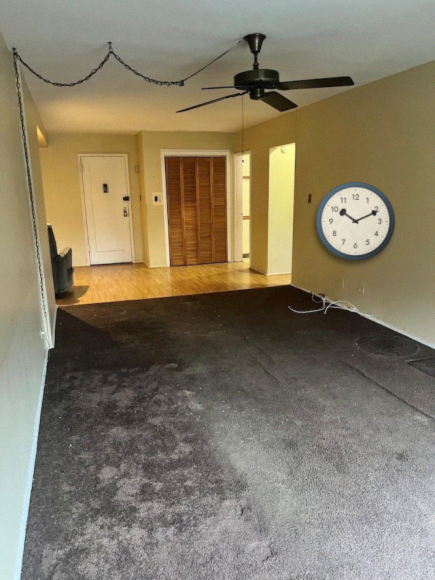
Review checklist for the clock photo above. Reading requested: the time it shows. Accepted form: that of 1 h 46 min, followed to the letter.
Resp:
10 h 11 min
